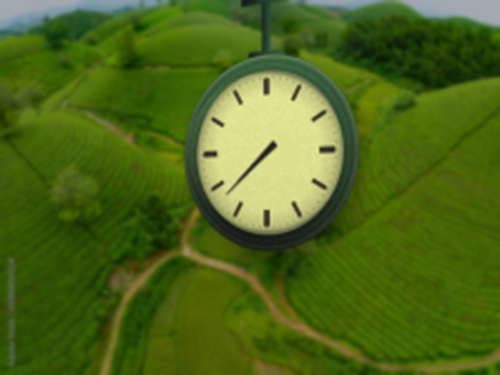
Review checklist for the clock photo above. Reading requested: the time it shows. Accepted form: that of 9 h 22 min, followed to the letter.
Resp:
7 h 38 min
